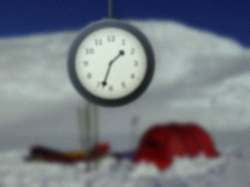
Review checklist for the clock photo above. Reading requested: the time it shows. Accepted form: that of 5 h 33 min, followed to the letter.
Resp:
1 h 33 min
